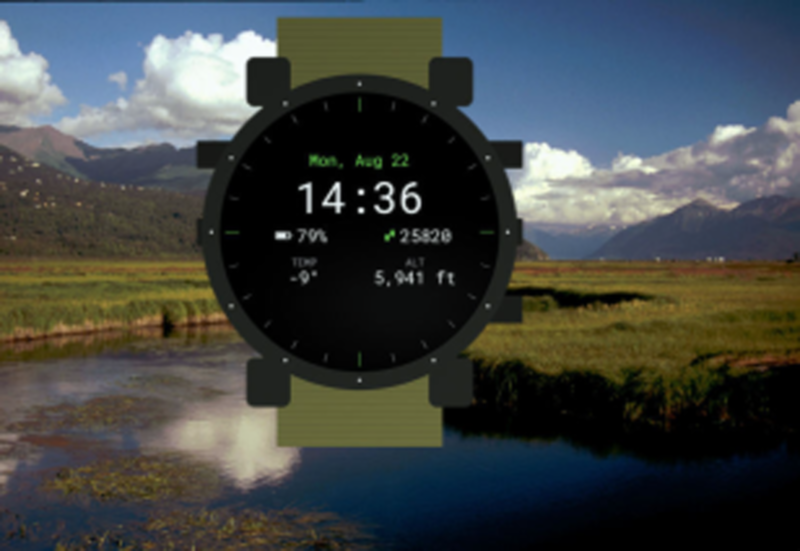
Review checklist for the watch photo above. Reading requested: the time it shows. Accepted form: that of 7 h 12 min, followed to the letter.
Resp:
14 h 36 min
